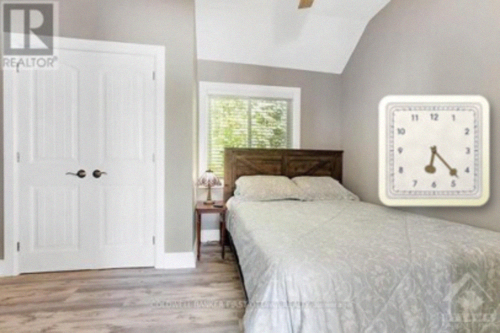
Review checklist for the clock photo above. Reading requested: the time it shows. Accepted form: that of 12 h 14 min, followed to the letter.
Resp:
6 h 23 min
